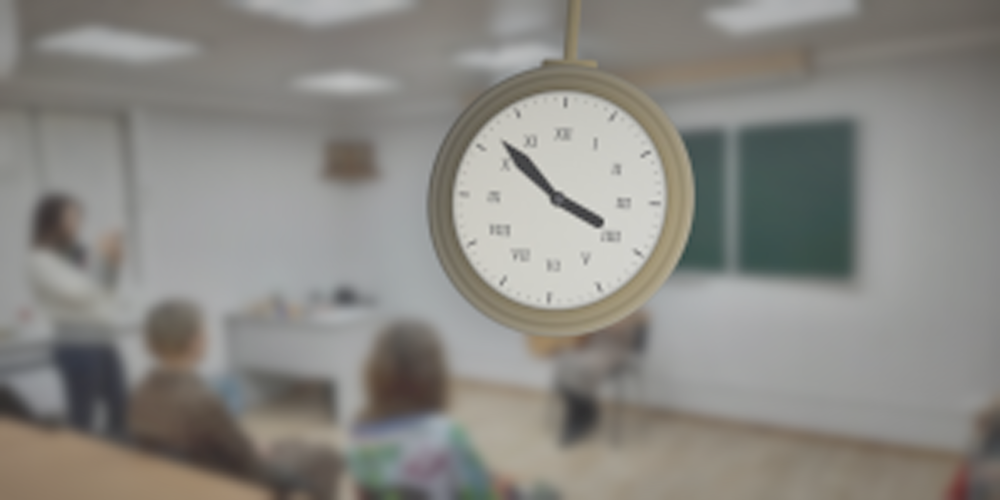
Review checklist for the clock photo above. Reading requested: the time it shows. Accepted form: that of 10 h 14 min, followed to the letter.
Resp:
3 h 52 min
